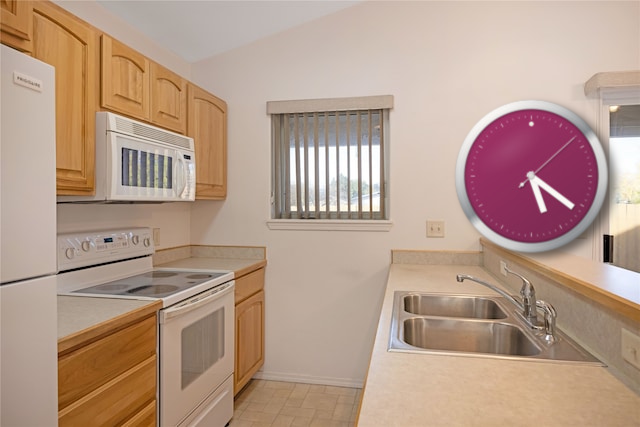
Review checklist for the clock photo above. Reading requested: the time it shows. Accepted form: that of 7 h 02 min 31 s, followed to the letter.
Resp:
5 h 21 min 08 s
